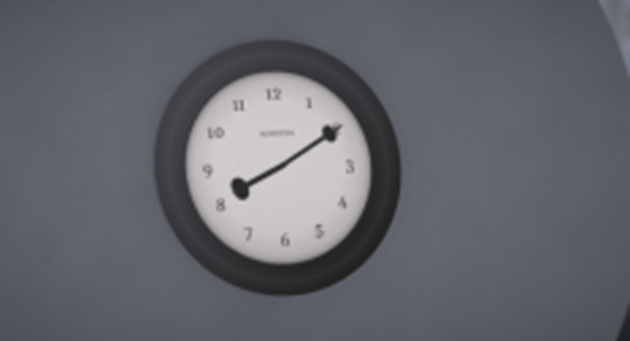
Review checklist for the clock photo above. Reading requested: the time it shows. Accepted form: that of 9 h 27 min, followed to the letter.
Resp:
8 h 10 min
